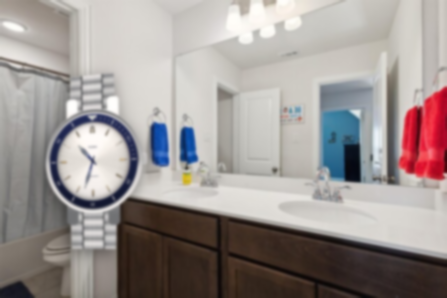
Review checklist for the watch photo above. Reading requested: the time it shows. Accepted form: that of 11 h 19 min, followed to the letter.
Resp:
10 h 33 min
